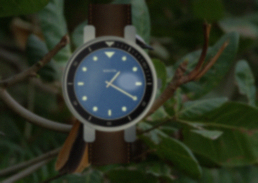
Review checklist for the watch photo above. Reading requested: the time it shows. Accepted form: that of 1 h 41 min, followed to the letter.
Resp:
1 h 20 min
